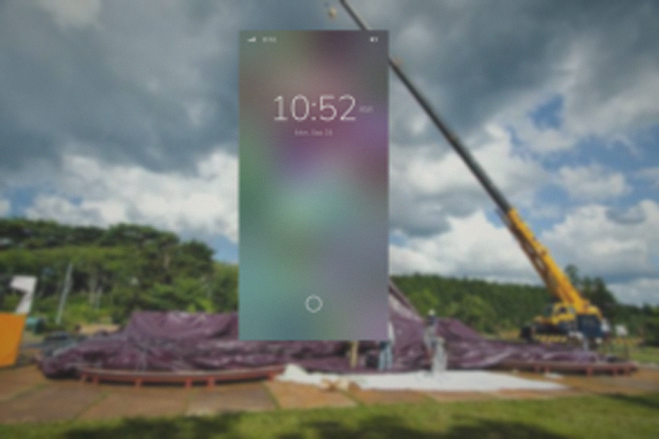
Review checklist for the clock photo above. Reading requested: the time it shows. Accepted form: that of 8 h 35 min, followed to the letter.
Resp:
10 h 52 min
